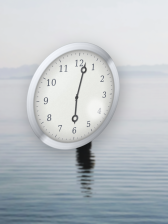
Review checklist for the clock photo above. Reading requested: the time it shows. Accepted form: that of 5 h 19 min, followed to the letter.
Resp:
6 h 02 min
